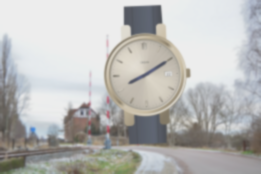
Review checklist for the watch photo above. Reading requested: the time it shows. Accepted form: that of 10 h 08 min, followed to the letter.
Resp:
8 h 10 min
